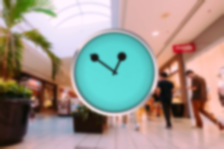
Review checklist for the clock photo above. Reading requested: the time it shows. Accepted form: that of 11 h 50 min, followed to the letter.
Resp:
12 h 51 min
